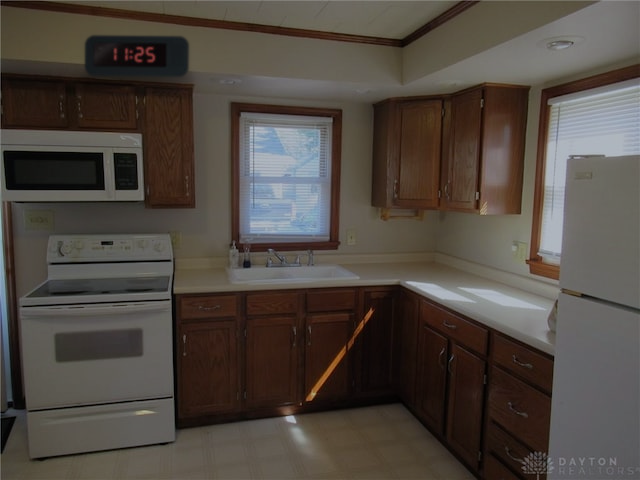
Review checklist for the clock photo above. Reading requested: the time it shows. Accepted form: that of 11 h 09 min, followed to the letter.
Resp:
11 h 25 min
